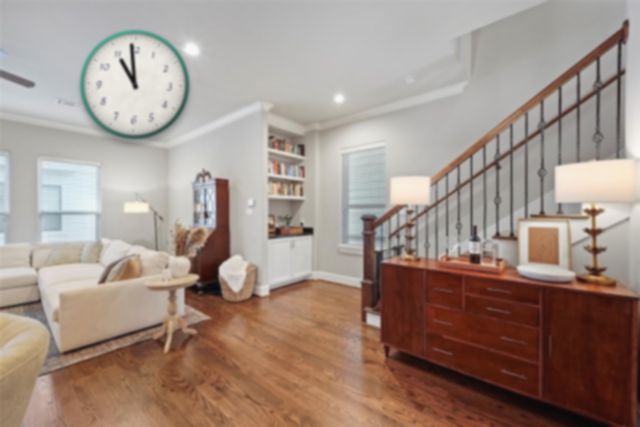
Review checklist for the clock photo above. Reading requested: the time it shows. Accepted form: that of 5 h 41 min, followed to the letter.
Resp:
10 h 59 min
